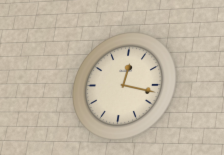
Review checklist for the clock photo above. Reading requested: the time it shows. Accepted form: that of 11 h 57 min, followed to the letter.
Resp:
12 h 17 min
